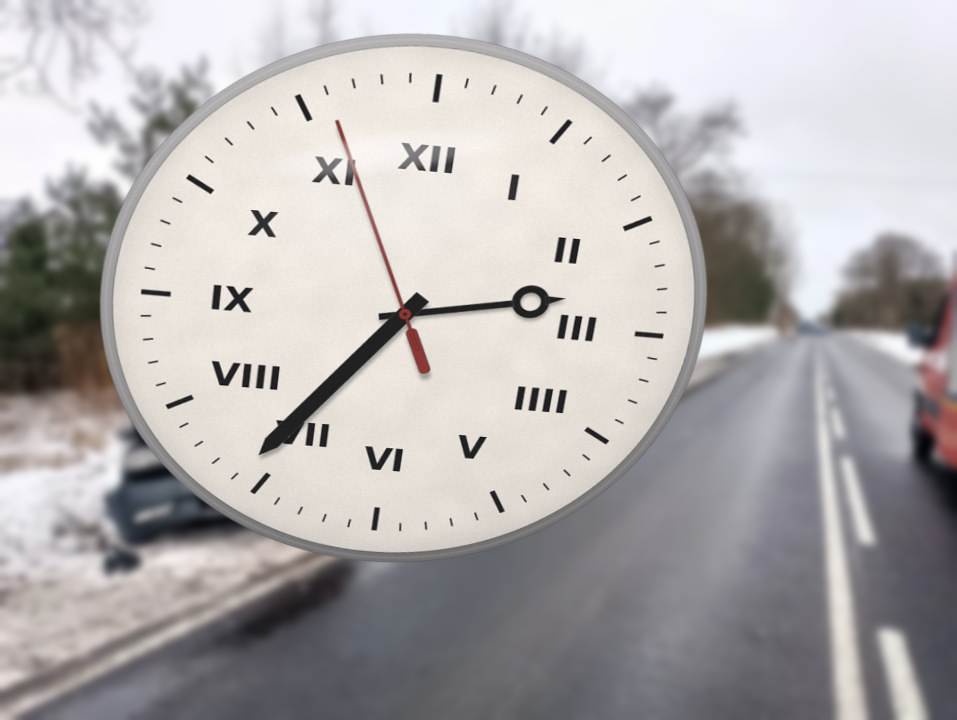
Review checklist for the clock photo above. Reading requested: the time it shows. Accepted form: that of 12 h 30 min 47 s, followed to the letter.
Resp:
2 h 35 min 56 s
